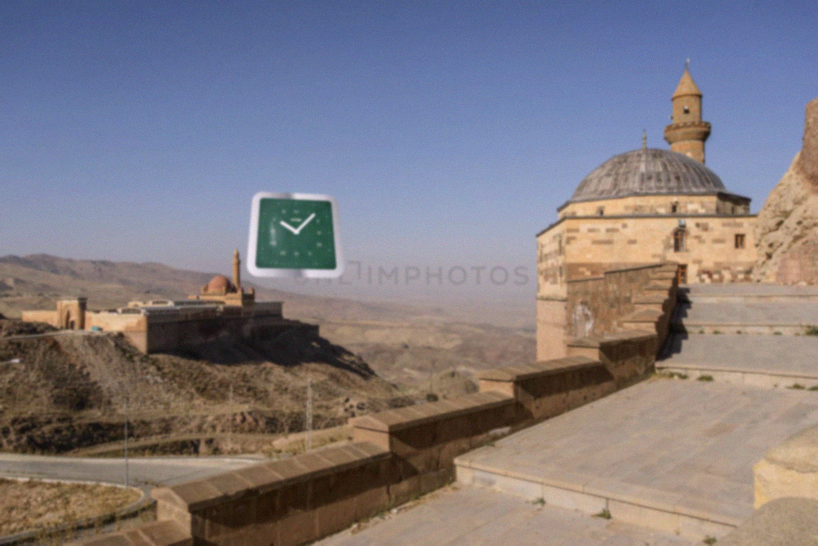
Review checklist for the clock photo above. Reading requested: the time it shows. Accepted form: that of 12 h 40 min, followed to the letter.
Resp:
10 h 07 min
